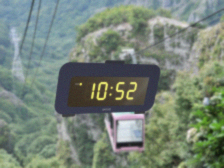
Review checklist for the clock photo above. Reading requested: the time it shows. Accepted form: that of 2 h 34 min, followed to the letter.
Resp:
10 h 52 min
